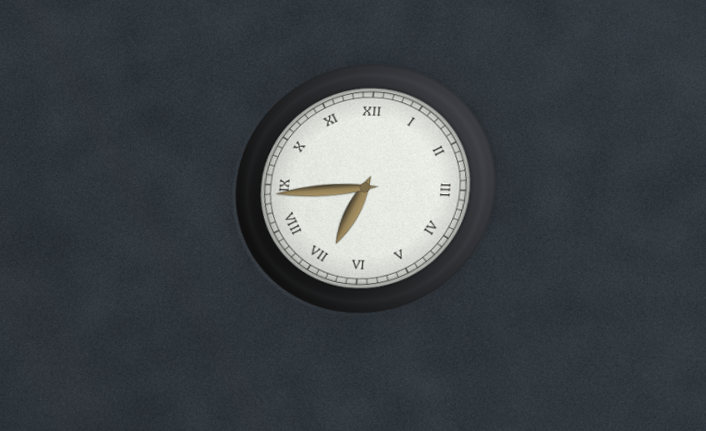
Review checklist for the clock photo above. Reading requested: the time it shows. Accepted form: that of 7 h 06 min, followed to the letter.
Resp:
6 h 44 min
